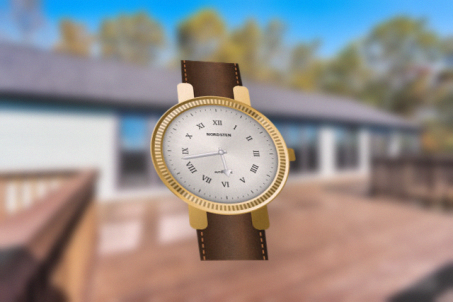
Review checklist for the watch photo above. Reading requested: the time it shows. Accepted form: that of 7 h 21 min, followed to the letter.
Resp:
5 h 43 min
